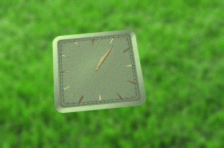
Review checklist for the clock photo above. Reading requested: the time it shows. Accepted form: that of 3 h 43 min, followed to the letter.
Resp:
1 h 06 min
